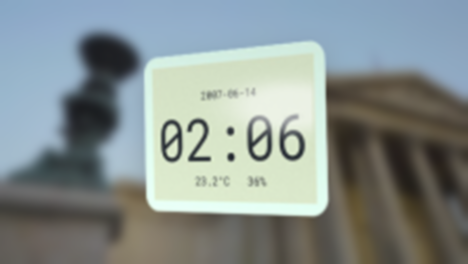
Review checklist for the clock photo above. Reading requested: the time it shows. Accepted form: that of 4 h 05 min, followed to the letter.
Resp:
2 h 06 min
